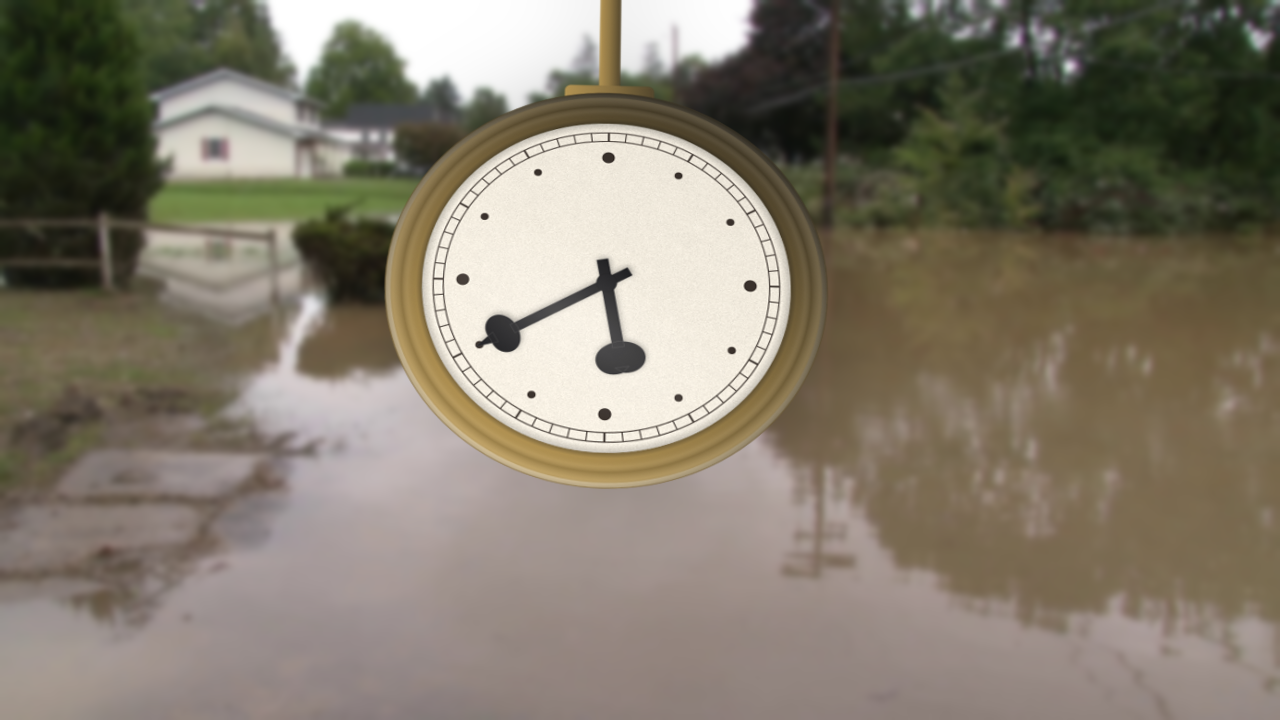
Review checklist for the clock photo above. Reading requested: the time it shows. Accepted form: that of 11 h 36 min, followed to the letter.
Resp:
5 h 40 min
